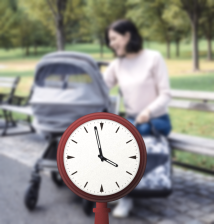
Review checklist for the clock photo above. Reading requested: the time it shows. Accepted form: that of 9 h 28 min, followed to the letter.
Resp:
3 h 58 min
